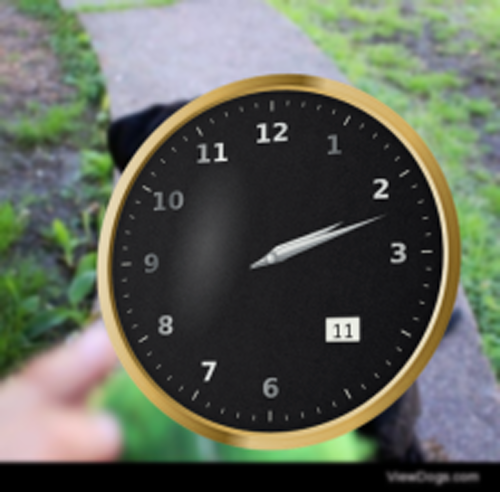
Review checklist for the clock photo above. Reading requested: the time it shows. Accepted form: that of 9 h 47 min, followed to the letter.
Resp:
2 h 12 min
